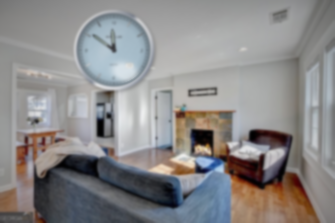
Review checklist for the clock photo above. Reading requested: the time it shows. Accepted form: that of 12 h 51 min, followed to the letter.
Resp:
11 h 51 min
